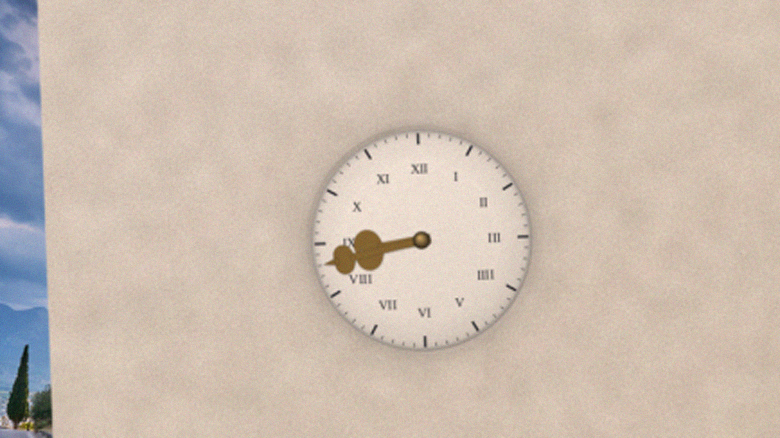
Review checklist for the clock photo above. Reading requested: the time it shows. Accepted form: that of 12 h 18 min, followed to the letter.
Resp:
8 h 43 min
